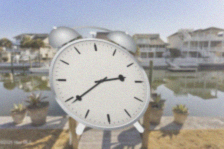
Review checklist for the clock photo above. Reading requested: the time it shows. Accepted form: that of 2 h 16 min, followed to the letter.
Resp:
2 h 39 min
